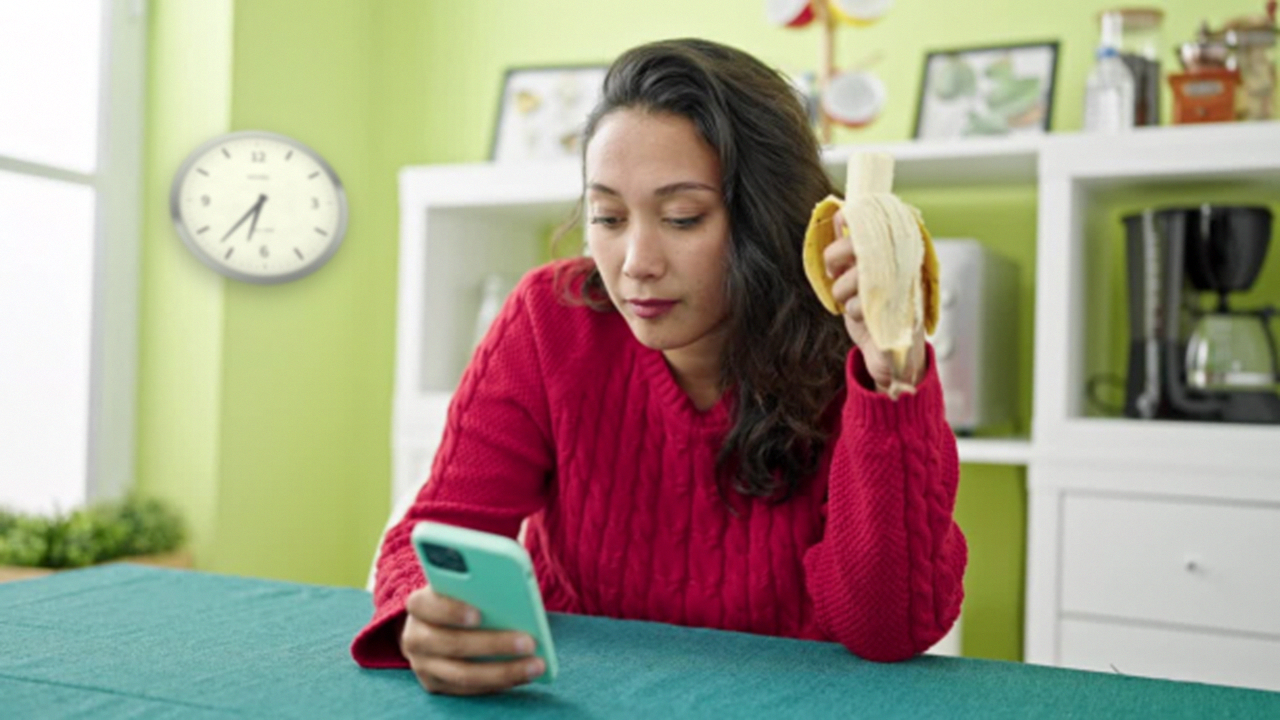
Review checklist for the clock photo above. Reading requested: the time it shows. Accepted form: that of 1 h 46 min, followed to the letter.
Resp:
6 h 37 min
